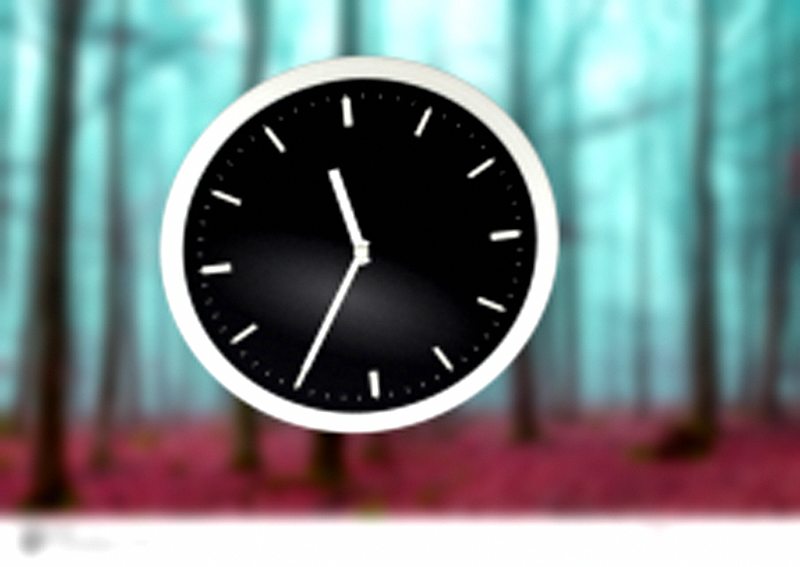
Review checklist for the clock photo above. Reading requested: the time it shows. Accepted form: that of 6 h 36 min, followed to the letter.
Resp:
11 h 35 min
